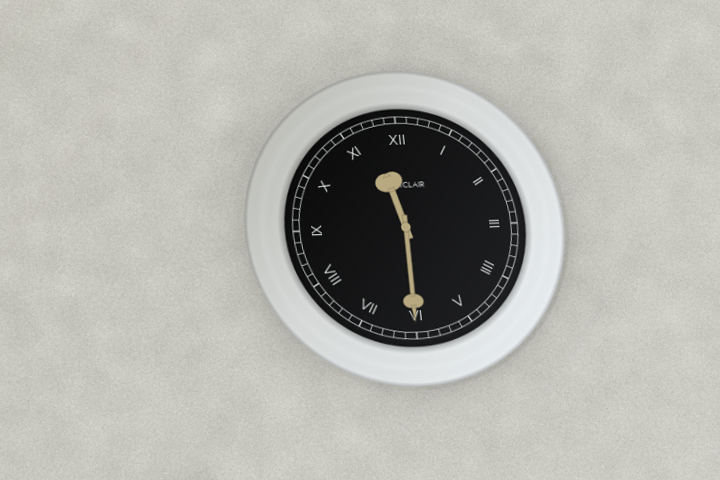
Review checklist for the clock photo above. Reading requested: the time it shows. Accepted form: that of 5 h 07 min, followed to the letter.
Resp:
11 h 30 min
